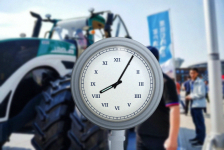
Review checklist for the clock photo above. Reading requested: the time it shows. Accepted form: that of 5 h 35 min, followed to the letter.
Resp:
8 h 05 min
